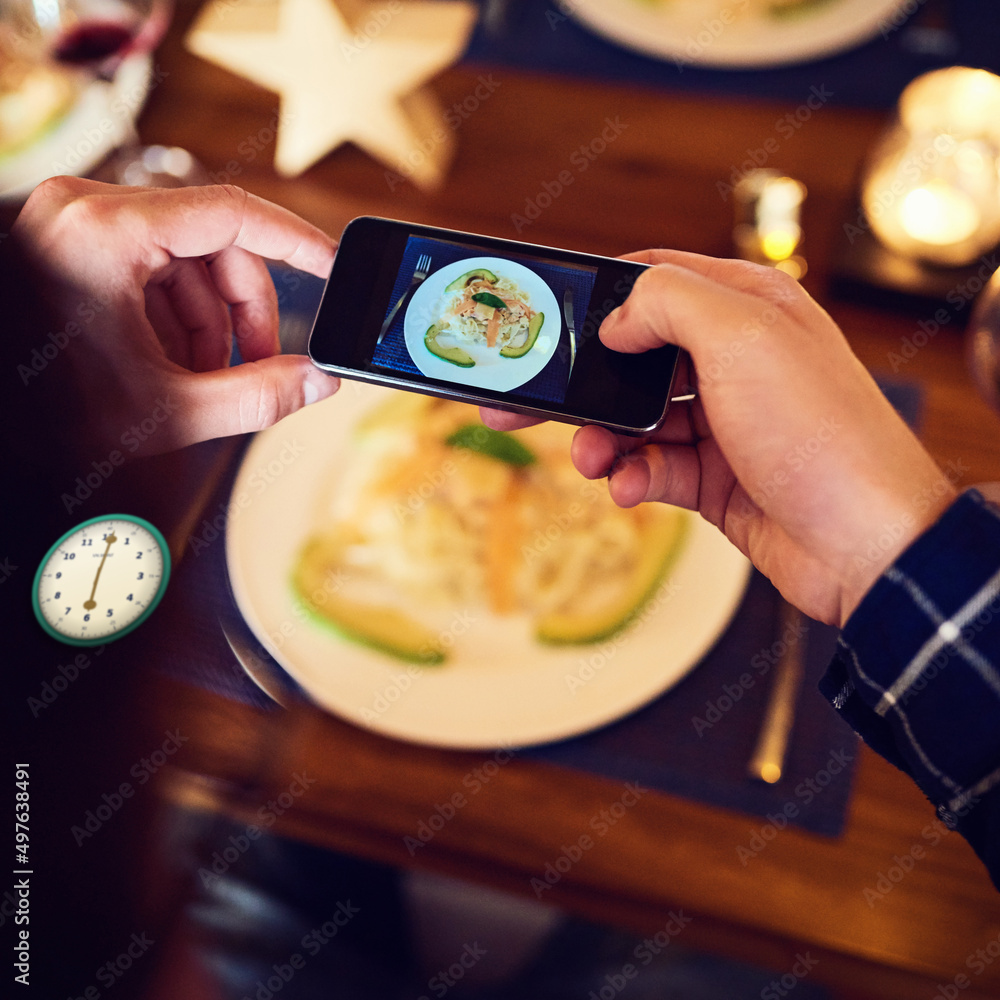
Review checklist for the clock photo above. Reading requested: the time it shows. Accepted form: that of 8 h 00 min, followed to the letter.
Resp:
6 h 01 min
